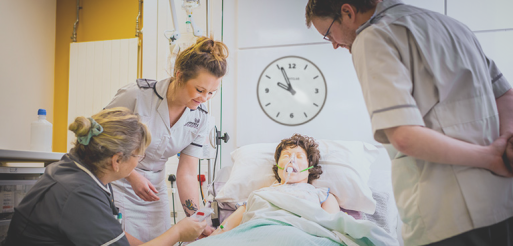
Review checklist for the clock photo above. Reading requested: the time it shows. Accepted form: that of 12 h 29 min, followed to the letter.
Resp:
9 h 56 min
